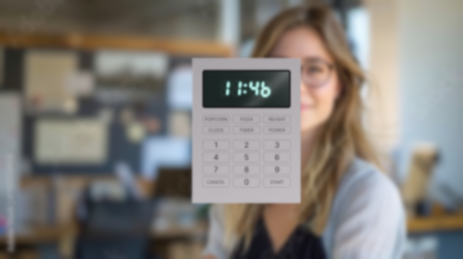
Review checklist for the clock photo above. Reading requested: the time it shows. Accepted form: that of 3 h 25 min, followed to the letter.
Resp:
11 h 46 min
